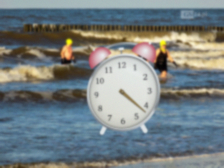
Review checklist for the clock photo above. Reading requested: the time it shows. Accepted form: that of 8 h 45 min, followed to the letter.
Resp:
4 h 22 min
